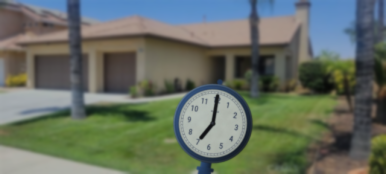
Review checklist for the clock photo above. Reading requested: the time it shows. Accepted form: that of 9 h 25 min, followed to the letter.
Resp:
7 h 00 min
